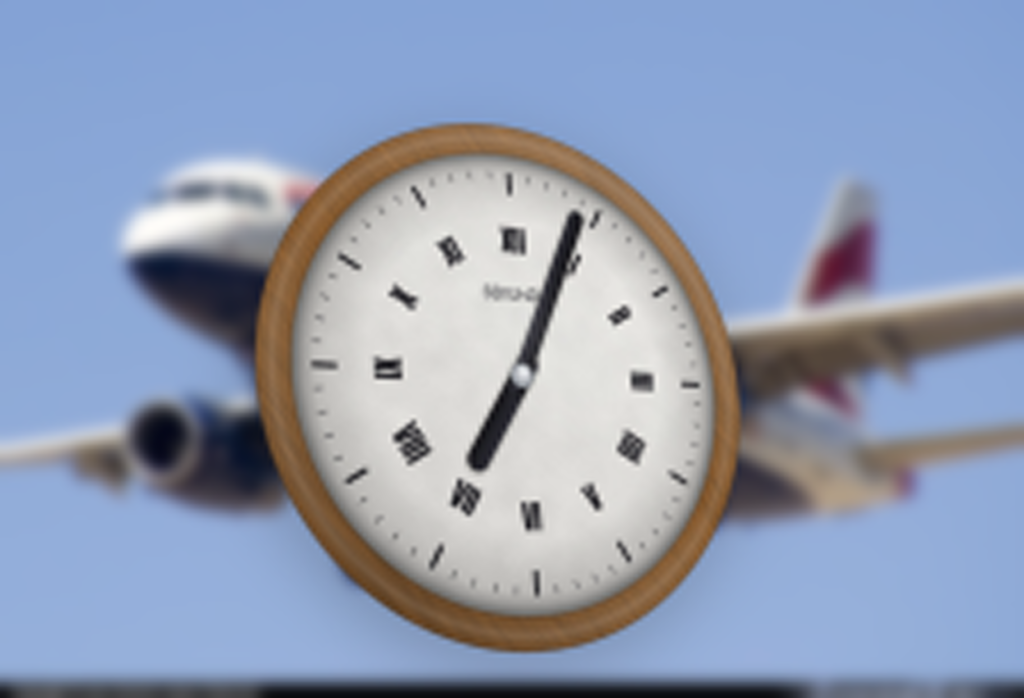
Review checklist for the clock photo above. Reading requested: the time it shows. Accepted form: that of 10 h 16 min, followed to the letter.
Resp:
7 h 04 min
